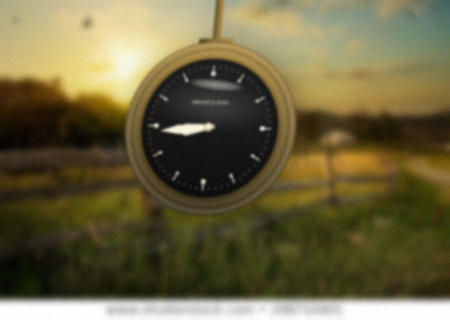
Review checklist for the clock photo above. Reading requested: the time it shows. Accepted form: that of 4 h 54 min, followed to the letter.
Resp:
8 h 44 min
